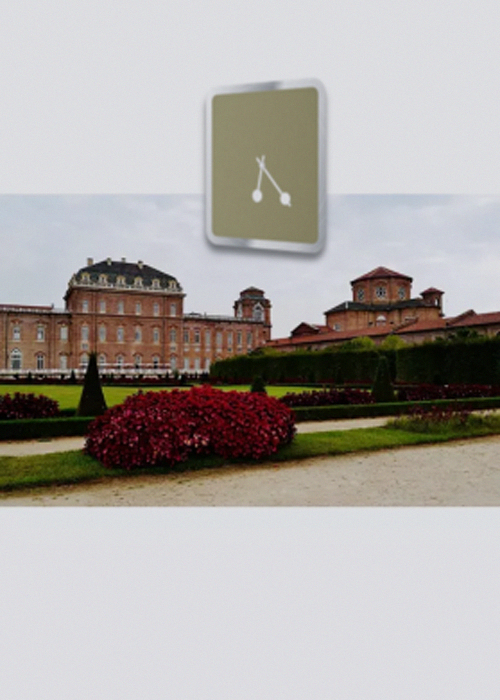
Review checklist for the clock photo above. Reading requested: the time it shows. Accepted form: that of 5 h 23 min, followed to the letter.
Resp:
6 h 23 min
